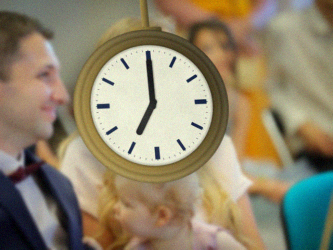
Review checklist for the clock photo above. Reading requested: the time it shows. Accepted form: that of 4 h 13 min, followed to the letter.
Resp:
7 h 00 min
